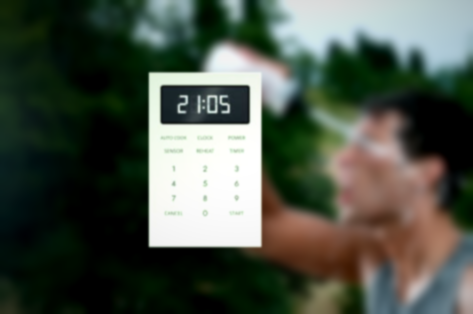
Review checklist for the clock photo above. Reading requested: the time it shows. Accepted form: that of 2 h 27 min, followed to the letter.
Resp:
21 h 05 min
